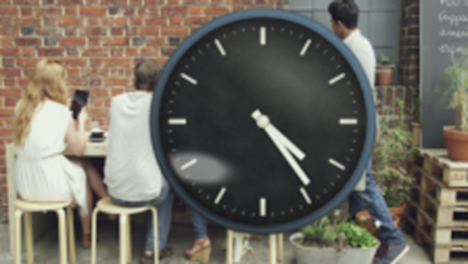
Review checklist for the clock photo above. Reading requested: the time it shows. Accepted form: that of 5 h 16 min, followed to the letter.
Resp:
4 h 24 min
